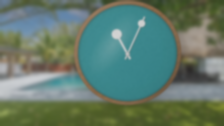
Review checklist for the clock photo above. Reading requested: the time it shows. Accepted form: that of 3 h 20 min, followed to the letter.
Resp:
11 h 04 min
